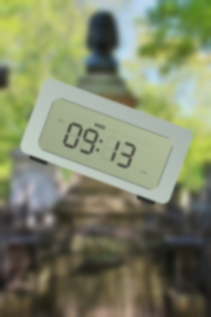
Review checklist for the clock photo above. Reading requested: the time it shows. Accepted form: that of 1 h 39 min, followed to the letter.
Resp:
9 h 13 min
